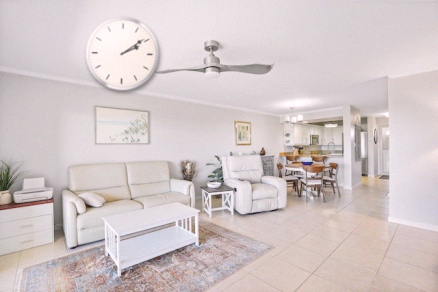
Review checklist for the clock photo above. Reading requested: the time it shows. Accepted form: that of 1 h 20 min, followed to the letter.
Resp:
2 h 09 min
